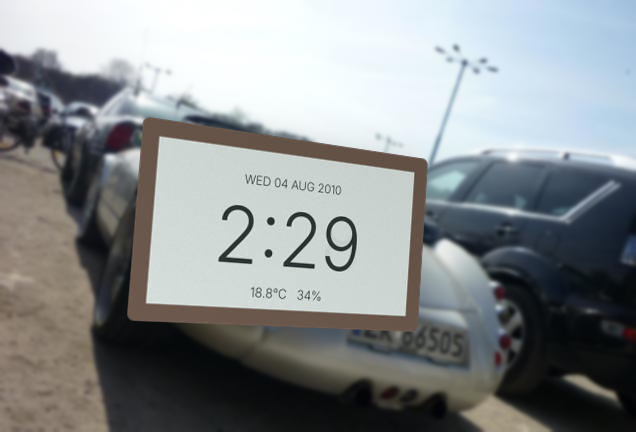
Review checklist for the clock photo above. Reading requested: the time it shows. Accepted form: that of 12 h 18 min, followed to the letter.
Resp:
2 h 29 min
